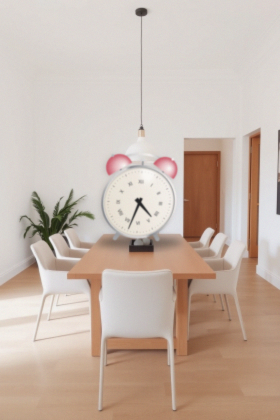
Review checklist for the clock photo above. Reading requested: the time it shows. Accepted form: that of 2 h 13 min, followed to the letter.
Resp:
4 h 33 min
